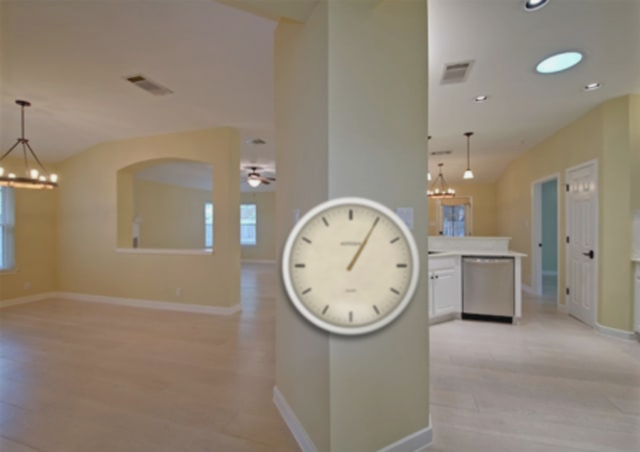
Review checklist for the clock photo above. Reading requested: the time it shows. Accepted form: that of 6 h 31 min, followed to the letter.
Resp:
1 h 05 min
